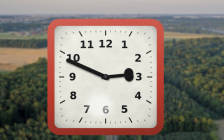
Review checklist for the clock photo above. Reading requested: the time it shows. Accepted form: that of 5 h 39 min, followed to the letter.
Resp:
2 h 49 min
